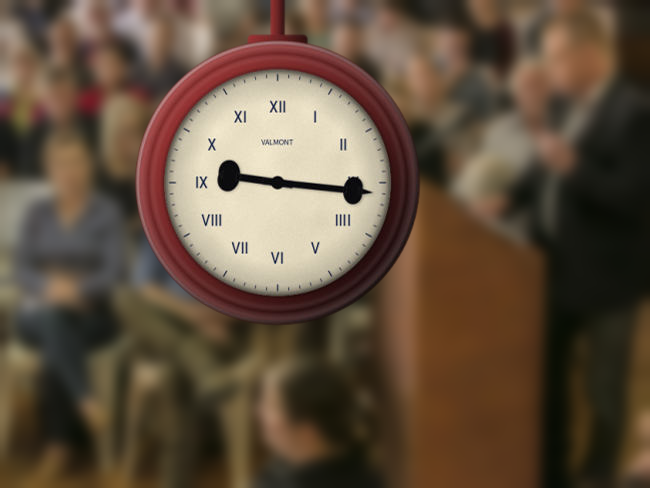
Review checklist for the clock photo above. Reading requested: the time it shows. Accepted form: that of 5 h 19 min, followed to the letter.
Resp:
9 h 16 min
